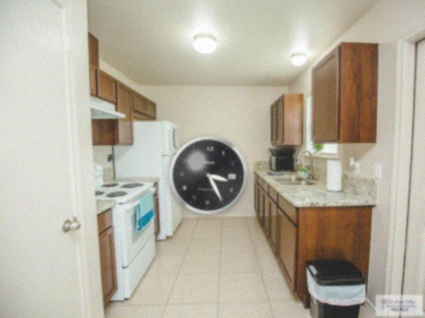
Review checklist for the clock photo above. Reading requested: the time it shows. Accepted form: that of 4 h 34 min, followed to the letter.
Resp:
3 h 25 min
